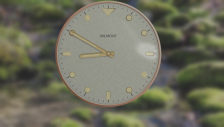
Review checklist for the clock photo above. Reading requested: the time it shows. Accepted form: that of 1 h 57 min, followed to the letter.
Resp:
8 h 50 min
